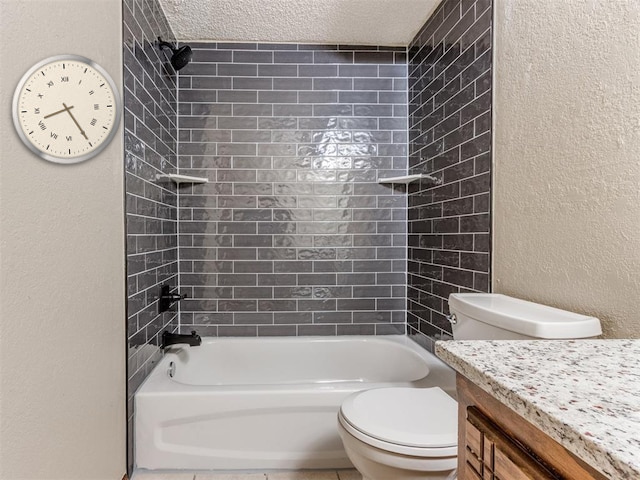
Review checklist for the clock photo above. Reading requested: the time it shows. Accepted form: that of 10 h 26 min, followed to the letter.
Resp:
8 h 25 min
